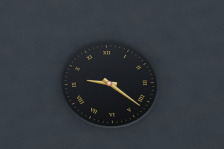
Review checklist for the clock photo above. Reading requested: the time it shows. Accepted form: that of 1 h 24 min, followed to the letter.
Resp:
9 h 22 min
